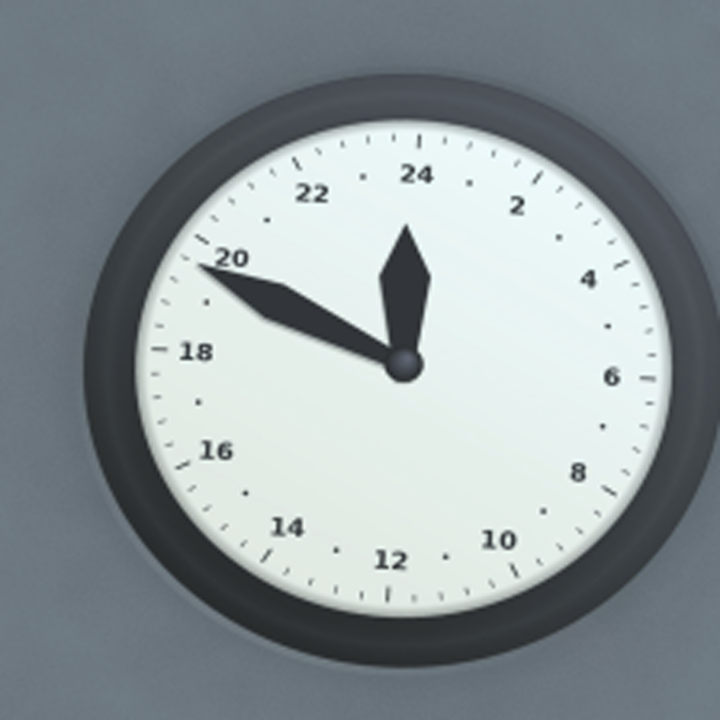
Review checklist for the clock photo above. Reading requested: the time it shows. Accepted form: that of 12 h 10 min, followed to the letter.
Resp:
23 h 49 min
